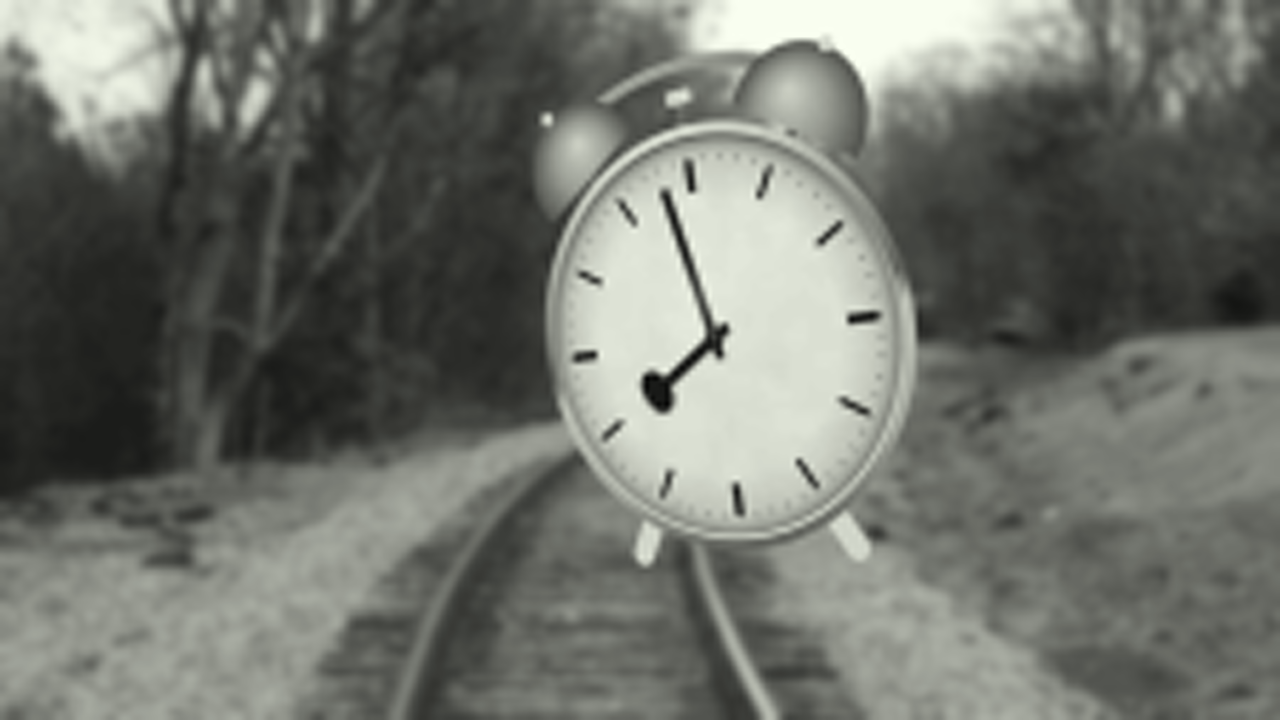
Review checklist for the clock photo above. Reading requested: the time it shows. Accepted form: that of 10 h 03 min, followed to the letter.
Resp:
7 h 58 min
